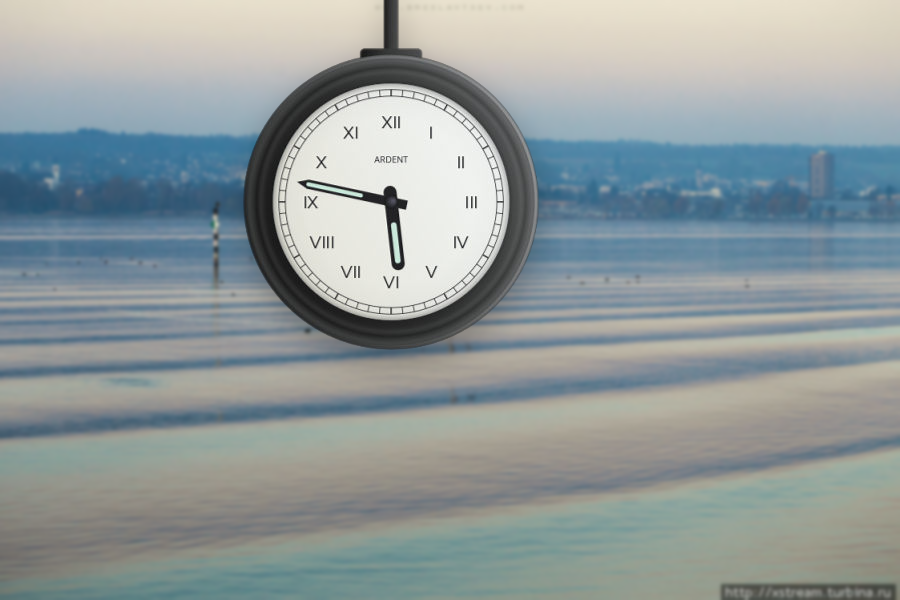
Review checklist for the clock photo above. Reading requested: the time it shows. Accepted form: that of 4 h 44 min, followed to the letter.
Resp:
5 h 47 min
